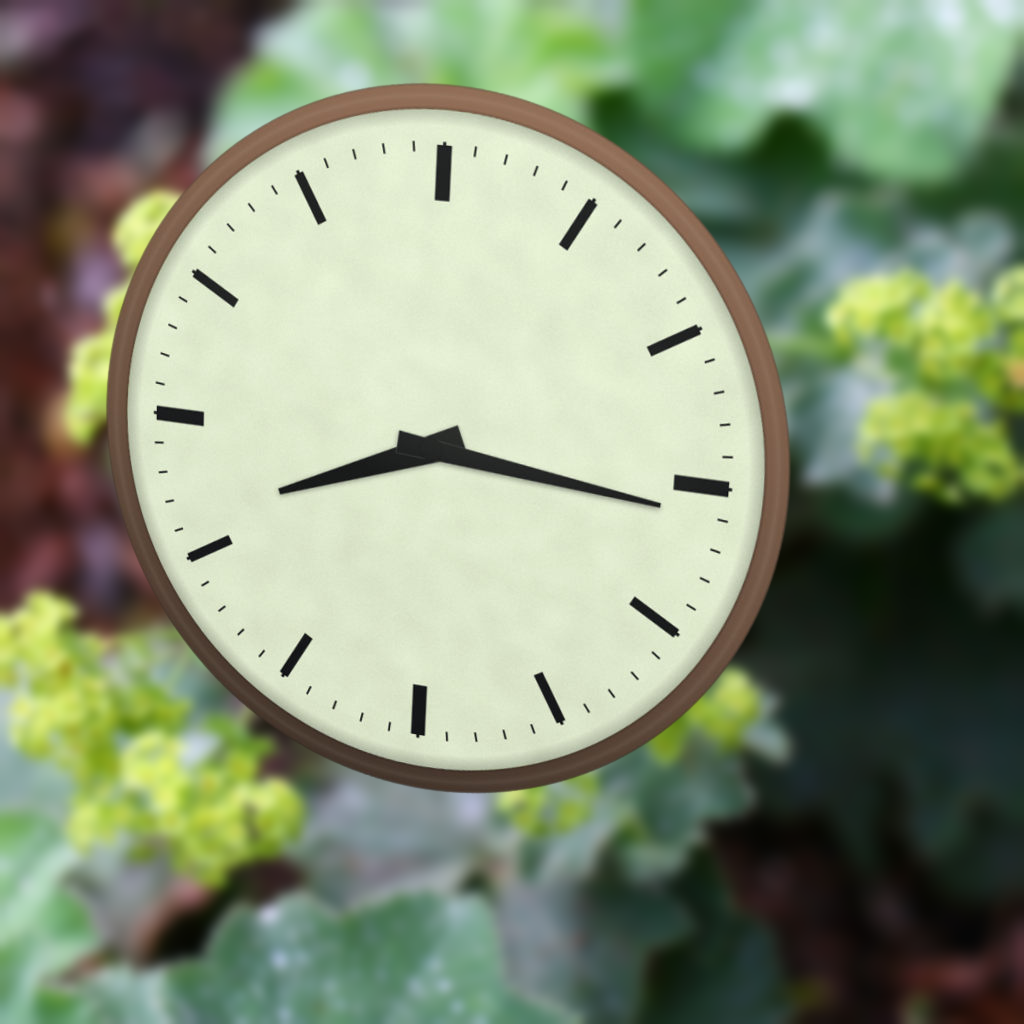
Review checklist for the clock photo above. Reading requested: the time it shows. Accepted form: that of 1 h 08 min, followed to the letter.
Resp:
8 h 16 min
